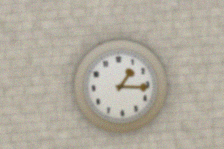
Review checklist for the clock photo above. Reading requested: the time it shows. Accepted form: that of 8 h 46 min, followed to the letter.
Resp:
1 h 16 min
